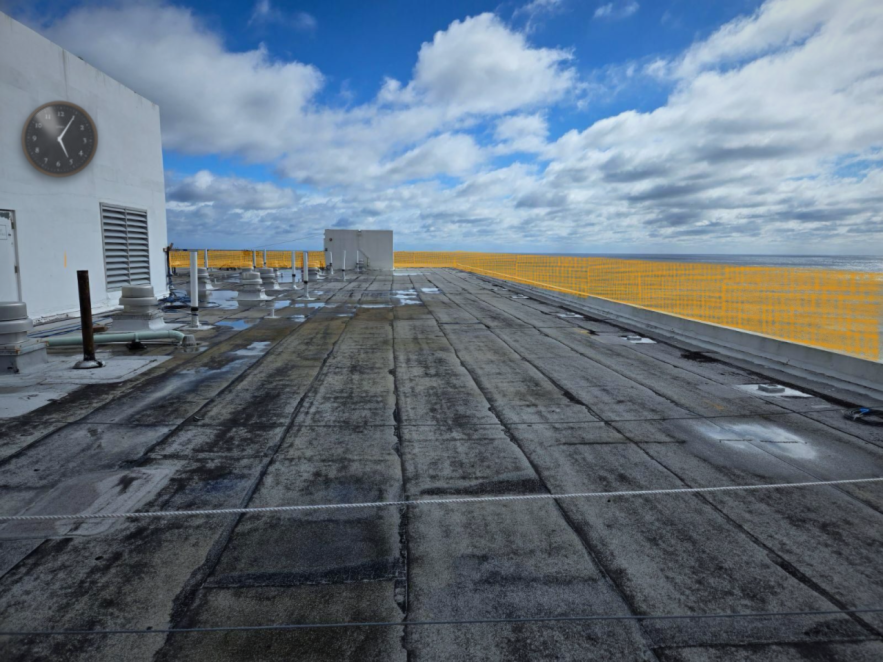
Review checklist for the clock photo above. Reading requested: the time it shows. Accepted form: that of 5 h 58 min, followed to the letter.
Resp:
5 h 05 min
